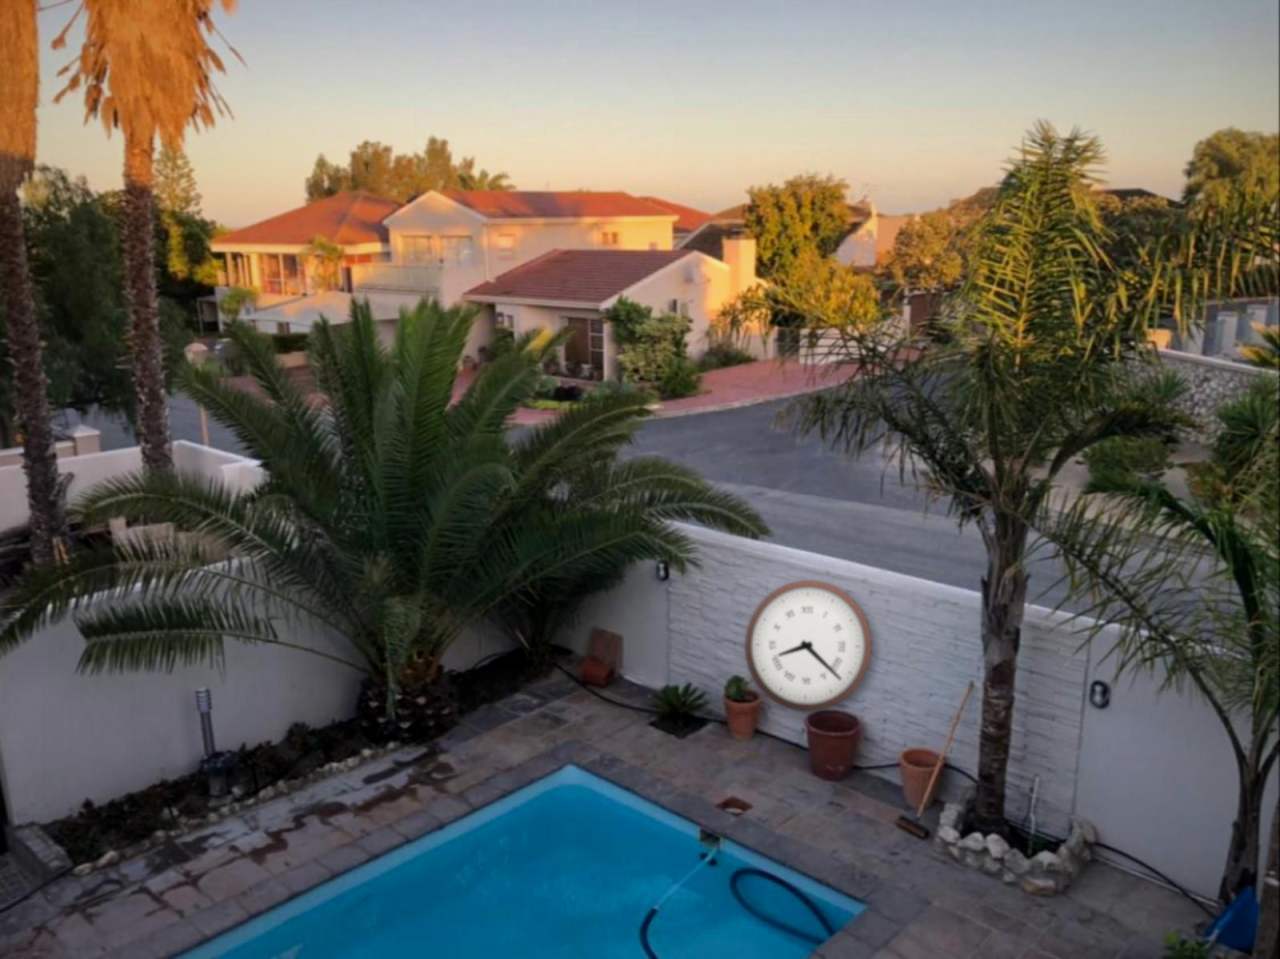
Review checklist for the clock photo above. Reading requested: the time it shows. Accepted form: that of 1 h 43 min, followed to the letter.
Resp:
8 h 22 min
